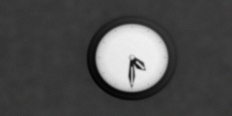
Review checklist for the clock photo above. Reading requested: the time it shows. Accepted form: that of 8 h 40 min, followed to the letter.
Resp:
4 h 30 min
